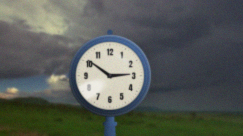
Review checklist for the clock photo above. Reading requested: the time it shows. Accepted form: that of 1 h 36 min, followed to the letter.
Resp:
2 h 51 min
